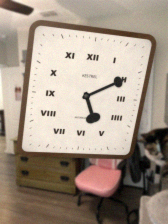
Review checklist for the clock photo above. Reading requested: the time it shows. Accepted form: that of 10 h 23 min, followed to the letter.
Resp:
5 h 10 min
